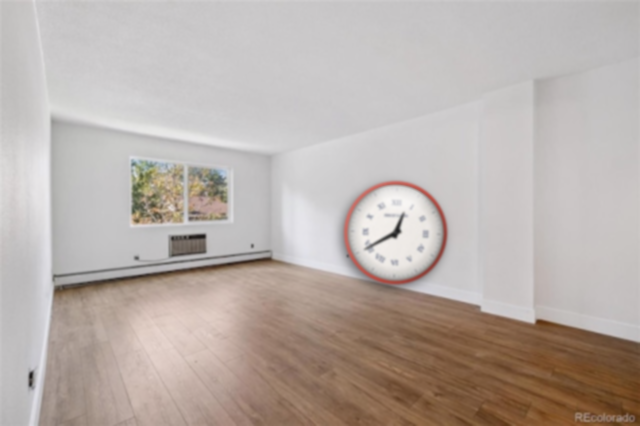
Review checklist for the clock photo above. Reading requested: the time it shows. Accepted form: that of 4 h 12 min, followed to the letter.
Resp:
12 h 40 min
